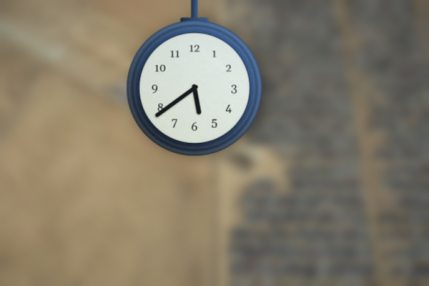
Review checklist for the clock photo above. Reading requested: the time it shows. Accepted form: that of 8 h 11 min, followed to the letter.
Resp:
5 h 39 min
